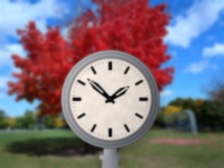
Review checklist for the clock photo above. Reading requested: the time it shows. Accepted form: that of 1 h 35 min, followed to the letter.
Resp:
1 h 52 min
